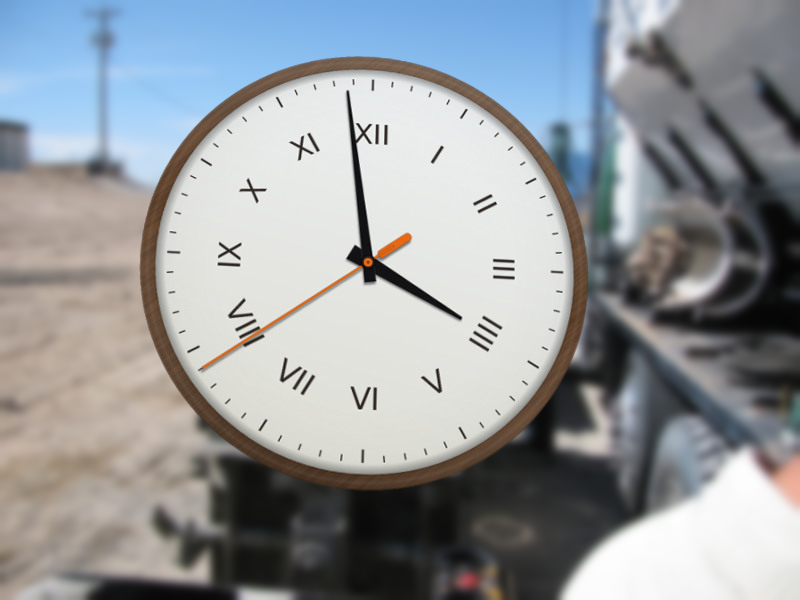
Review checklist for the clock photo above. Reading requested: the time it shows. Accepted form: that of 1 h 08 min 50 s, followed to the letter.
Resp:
3 h 58 min 39 s
